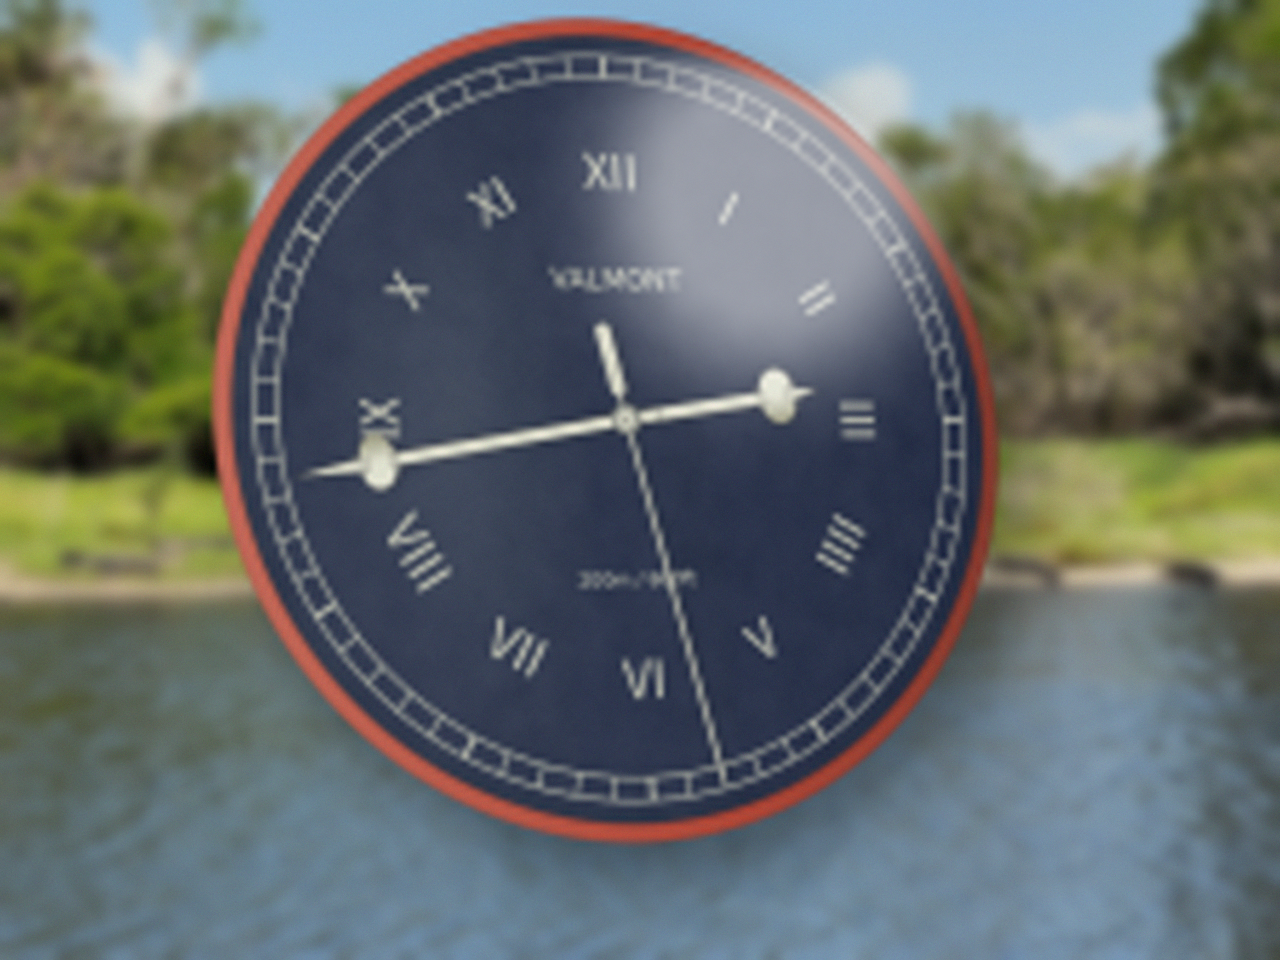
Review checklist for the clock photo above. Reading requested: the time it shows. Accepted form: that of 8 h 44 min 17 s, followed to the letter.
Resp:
2 h 43 min 28 s
